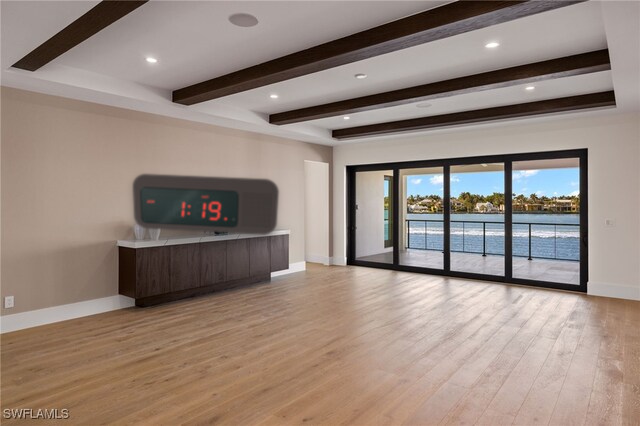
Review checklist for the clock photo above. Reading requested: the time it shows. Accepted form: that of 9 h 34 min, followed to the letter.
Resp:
1 h 19 min
